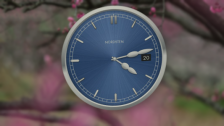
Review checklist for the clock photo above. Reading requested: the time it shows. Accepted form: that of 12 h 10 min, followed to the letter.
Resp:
4 h 13 min
